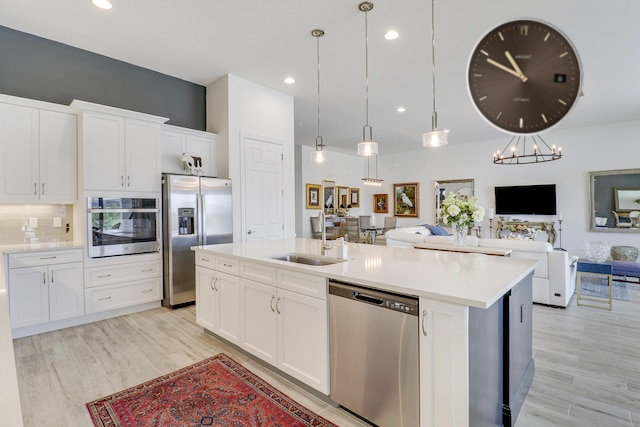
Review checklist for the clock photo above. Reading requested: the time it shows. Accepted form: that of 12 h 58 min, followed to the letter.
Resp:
10 h 49 min
